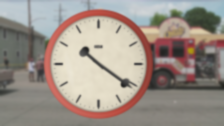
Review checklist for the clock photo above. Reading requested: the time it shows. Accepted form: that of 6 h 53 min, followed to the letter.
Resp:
10 h 21 min
